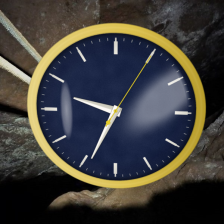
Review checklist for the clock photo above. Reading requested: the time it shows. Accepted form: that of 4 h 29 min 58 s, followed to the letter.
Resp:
9 h 34 min 05 s
